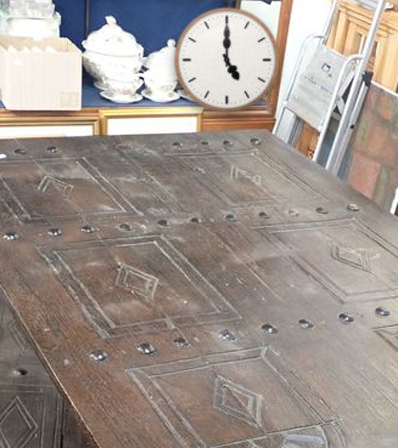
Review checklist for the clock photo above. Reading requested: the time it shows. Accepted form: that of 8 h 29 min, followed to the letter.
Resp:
5 h 00 min
